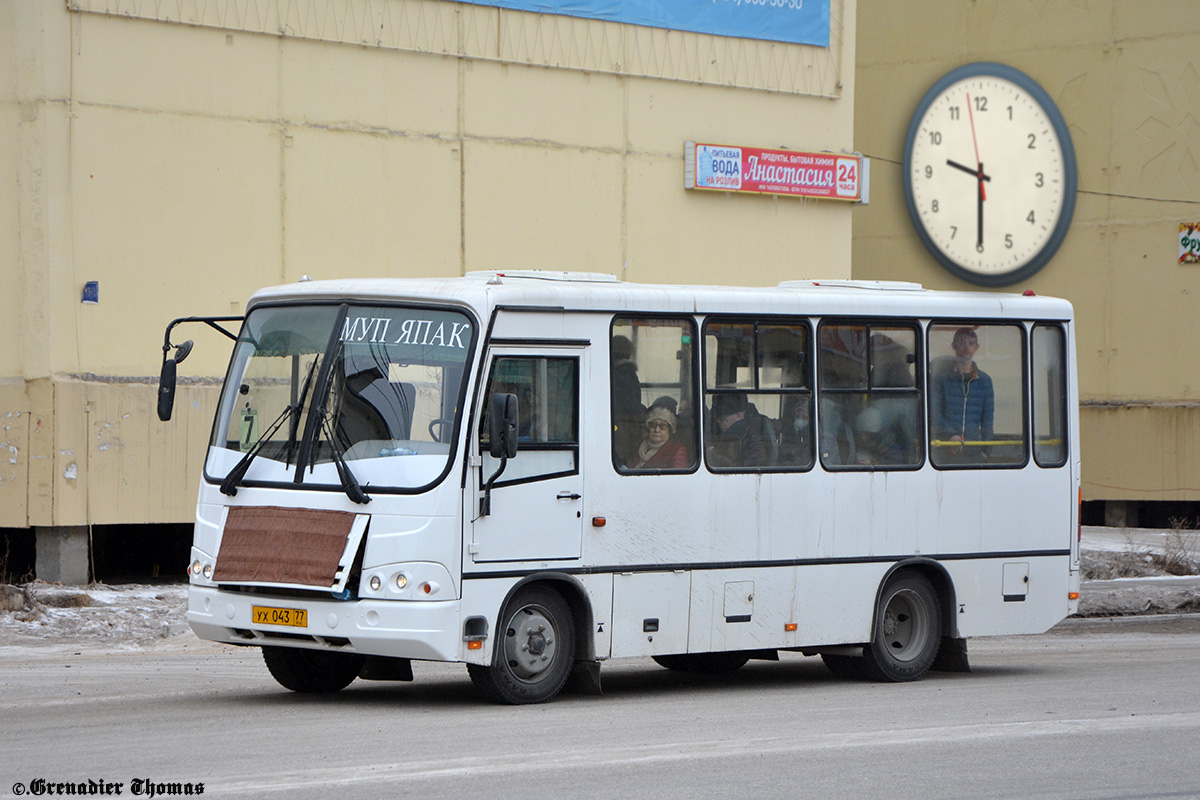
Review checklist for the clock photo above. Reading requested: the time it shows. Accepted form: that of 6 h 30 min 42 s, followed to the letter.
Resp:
9 h 29 min 58 s
